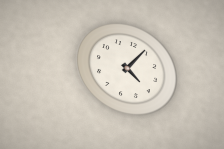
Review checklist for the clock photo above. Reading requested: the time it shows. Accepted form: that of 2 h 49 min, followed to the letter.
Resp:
4 h 04 min
